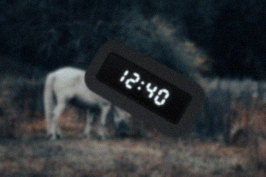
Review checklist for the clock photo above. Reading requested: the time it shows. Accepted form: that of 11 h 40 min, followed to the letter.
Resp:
12 h 40 min
